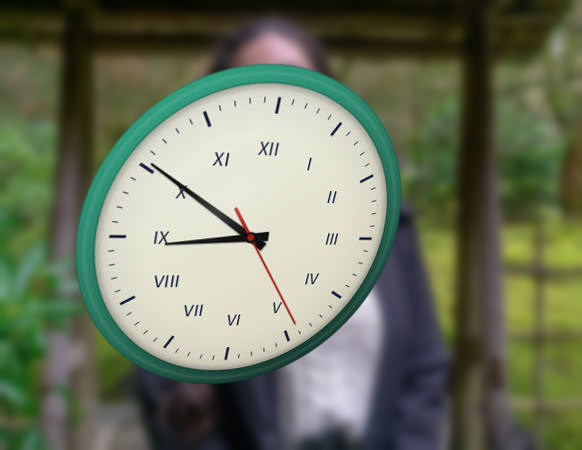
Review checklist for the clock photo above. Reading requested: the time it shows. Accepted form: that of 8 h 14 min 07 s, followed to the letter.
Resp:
8 h 50 min 24 s
